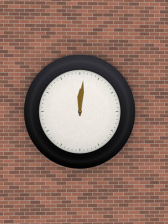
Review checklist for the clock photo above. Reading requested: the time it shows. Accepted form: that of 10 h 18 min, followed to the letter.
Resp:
12 h 01 min
